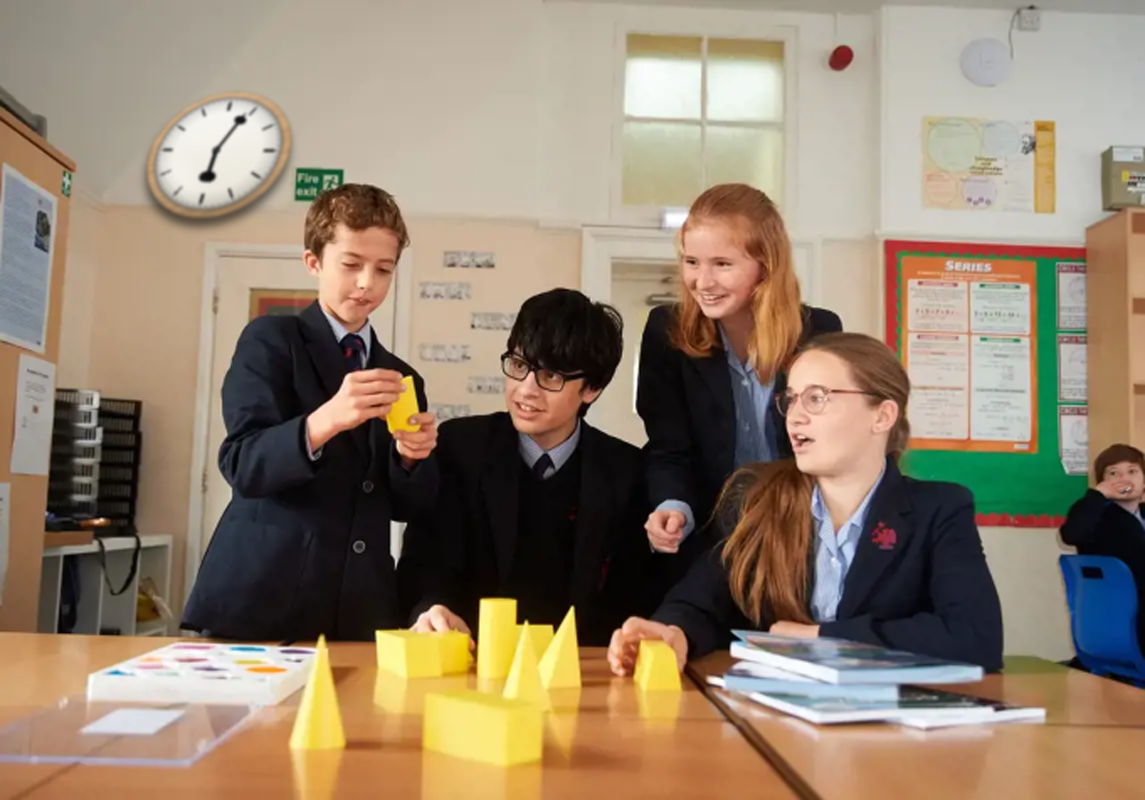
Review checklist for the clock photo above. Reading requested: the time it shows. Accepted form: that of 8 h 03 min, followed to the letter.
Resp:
6 h 04 min
